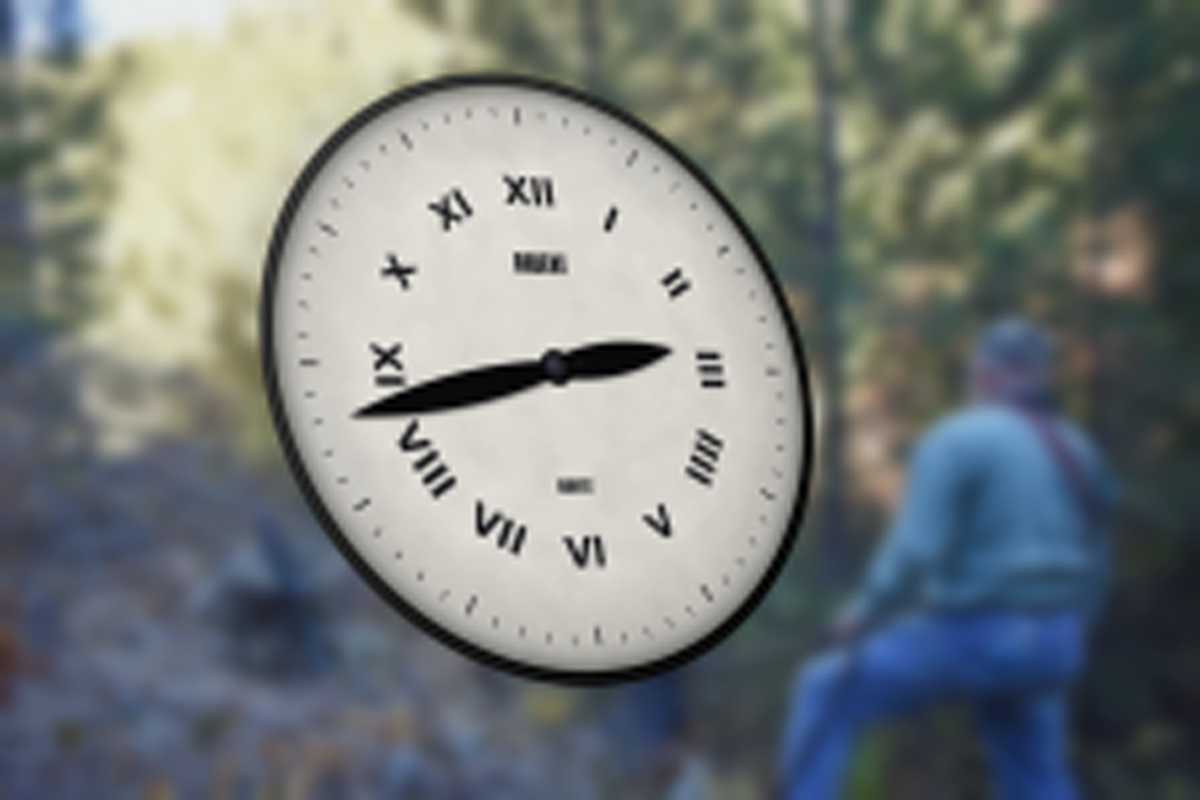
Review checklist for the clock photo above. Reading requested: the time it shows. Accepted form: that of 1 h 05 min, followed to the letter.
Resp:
2 h 43 min
